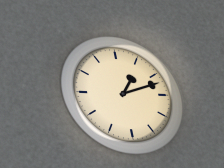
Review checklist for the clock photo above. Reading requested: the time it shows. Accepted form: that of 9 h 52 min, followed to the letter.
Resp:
1 h 12 min
